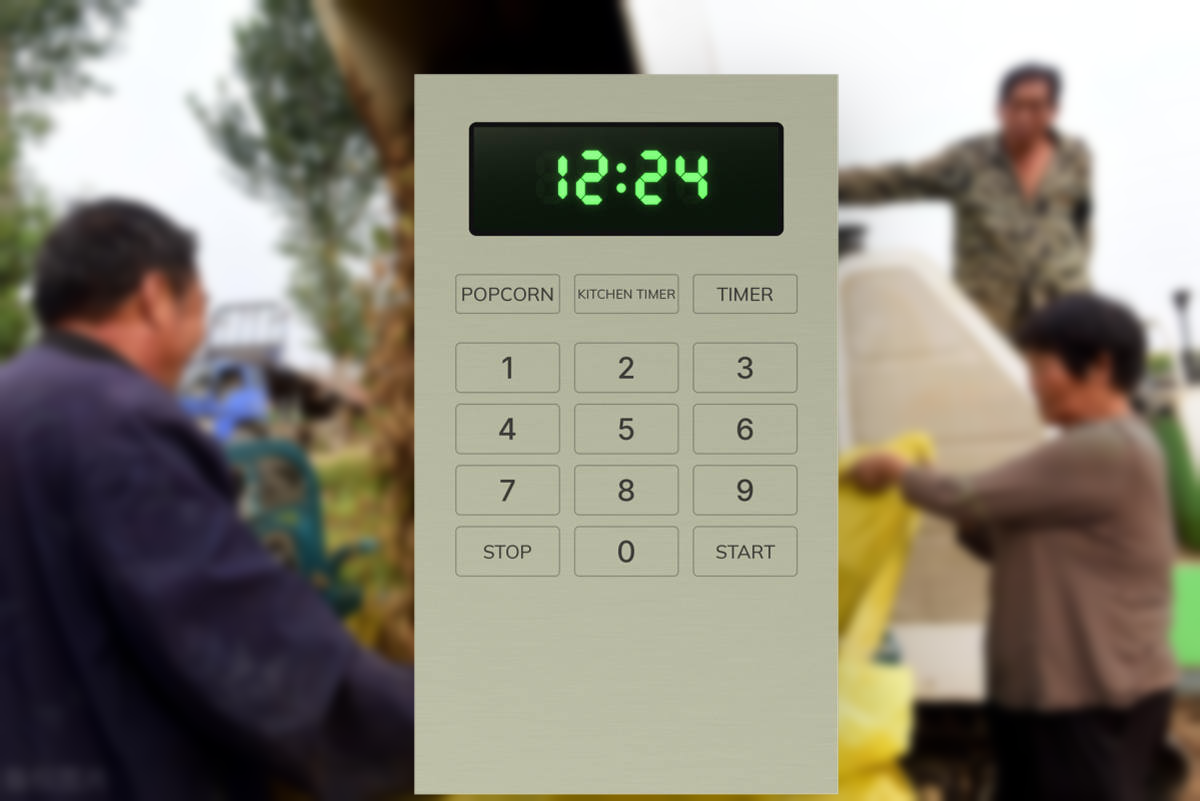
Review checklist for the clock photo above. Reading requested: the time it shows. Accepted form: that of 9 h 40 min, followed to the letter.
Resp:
12 h 24 min
